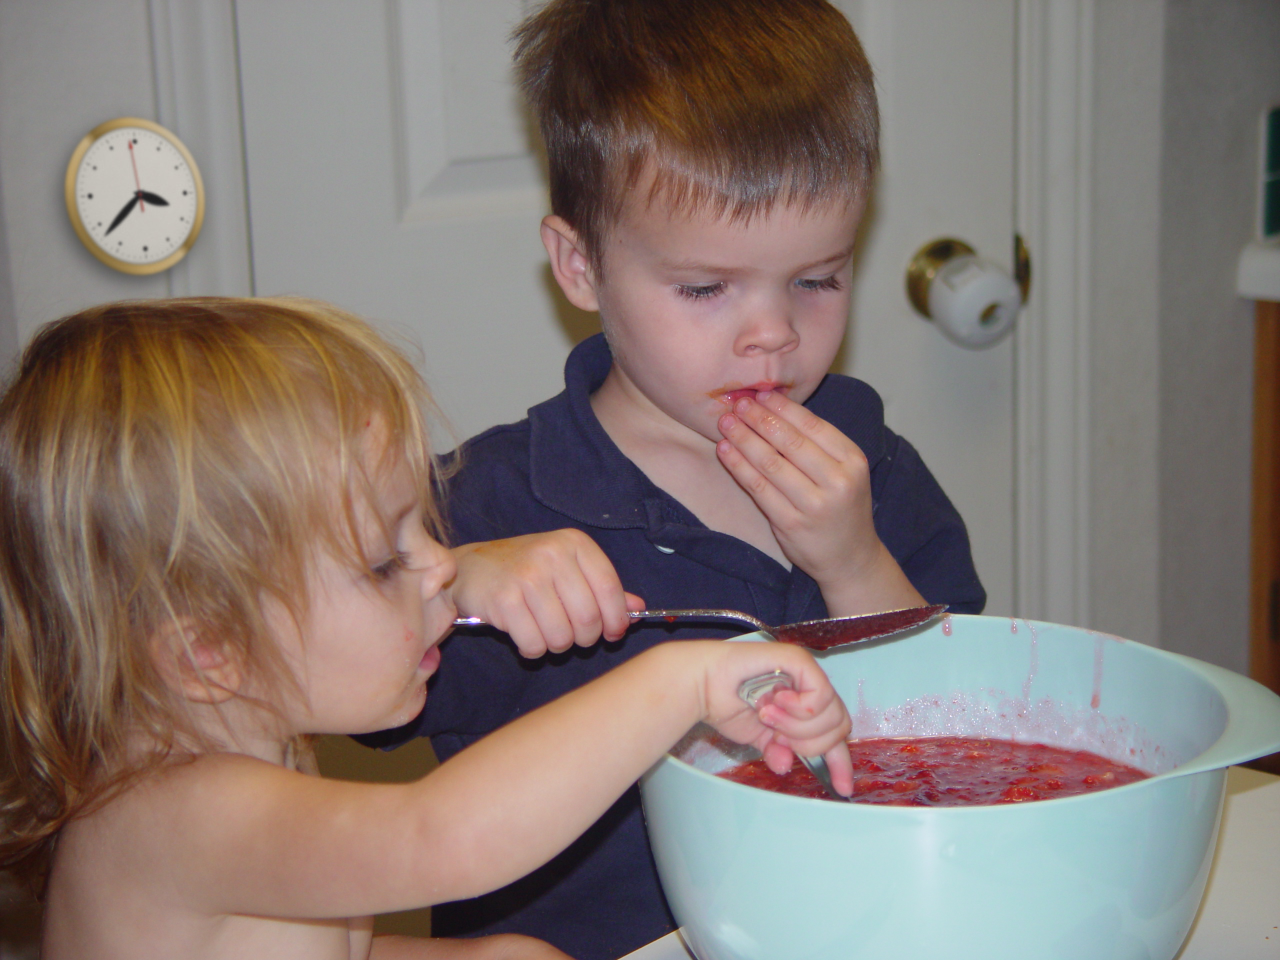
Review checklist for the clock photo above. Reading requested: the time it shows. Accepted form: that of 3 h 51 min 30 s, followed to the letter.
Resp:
3 h 37 min 59 s
